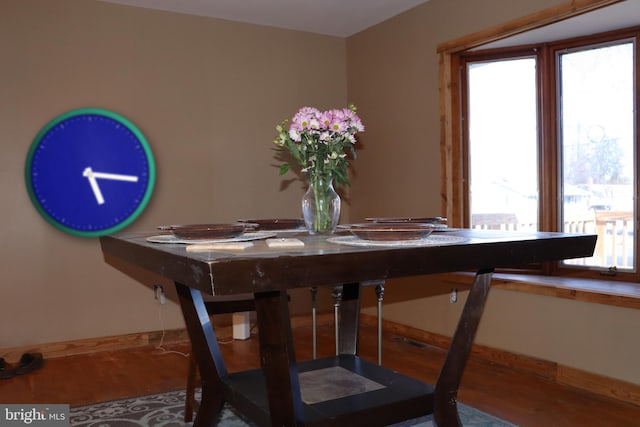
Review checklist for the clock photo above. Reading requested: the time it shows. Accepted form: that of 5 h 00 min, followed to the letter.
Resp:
5 h 16 min
